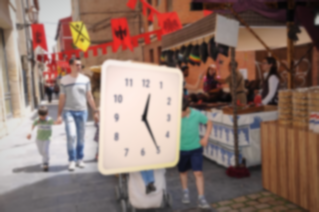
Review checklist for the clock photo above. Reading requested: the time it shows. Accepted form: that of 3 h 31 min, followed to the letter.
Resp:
12 h 25 min
